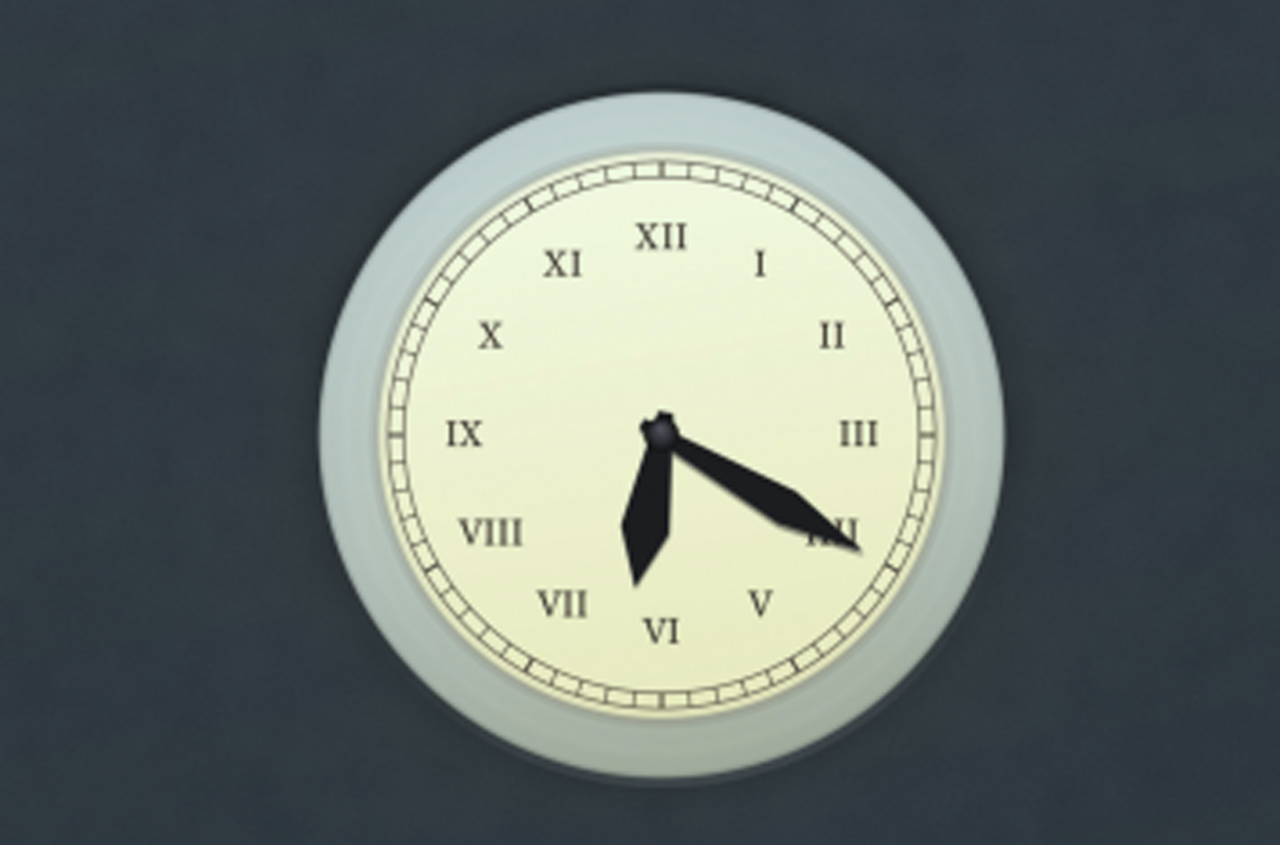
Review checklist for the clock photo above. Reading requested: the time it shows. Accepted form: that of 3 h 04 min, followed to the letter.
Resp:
6 h 20 min
